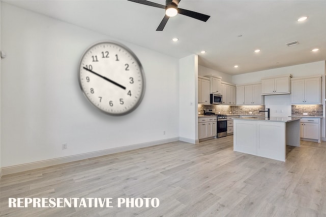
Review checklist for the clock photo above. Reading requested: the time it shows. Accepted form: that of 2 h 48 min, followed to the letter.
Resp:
3 h 49 min
